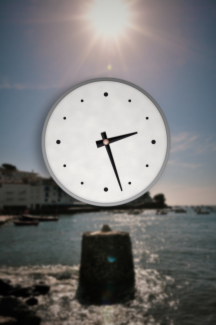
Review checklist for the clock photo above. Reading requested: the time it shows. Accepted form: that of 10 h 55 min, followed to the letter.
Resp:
2 h 27 min
